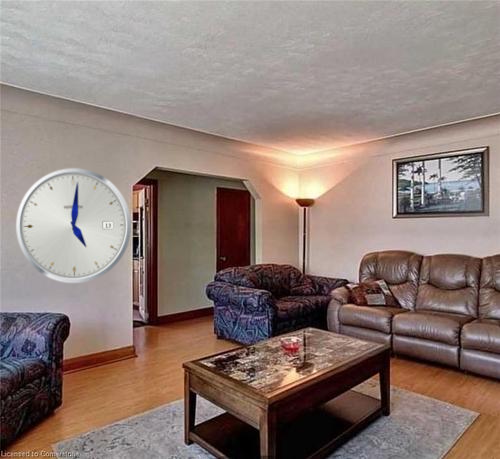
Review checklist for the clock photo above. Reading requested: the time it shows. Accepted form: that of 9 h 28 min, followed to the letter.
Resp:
5 h 01 min
